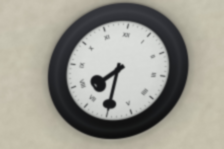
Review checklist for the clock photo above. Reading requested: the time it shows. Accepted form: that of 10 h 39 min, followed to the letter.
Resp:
7 h 30 min
